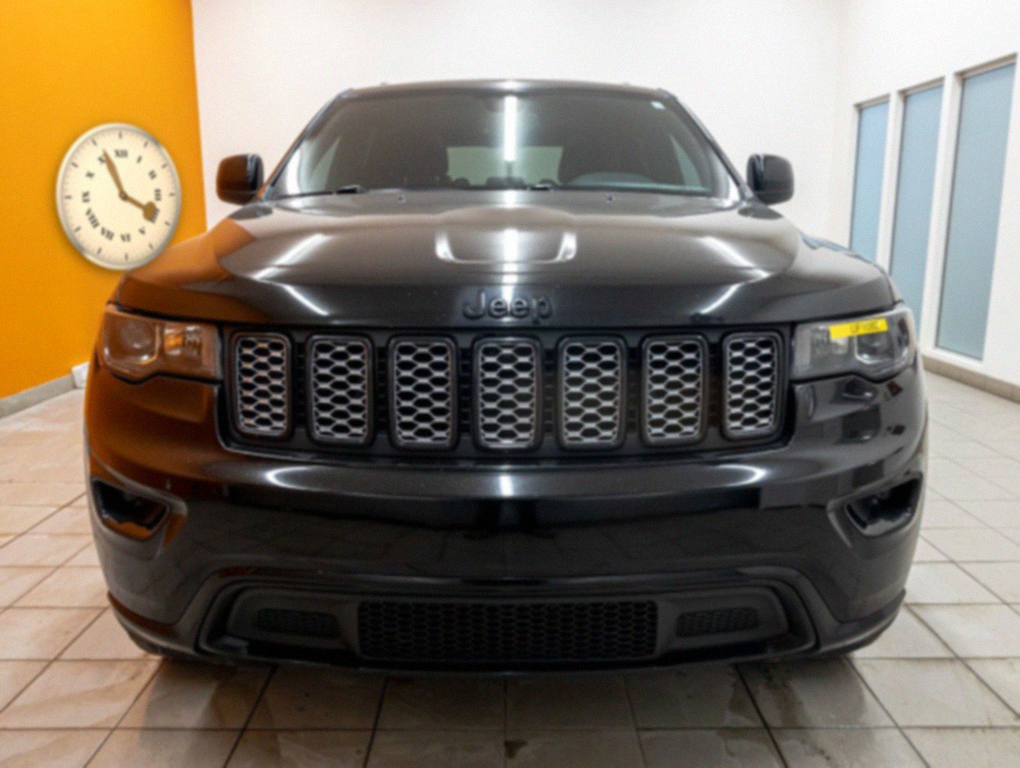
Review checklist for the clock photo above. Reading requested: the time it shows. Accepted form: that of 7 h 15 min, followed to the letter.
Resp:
3 h 56 min
